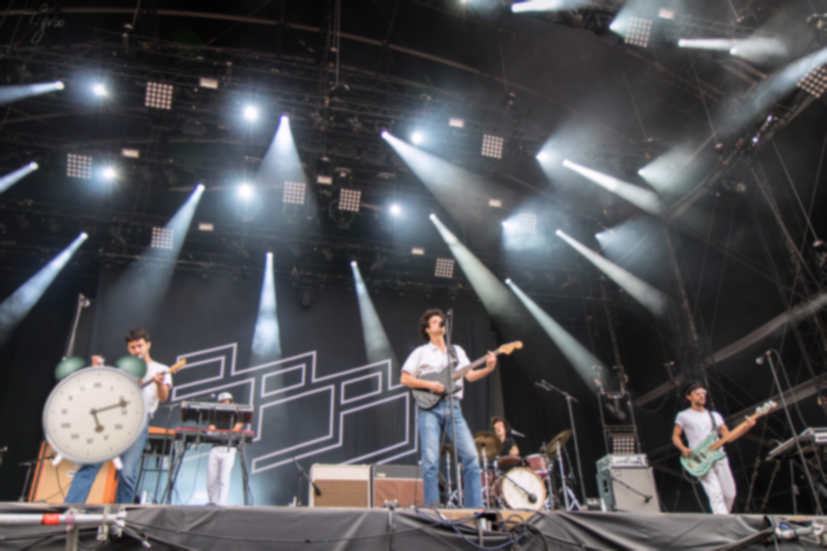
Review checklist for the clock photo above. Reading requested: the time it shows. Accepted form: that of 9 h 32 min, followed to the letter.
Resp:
5 h 12 min
